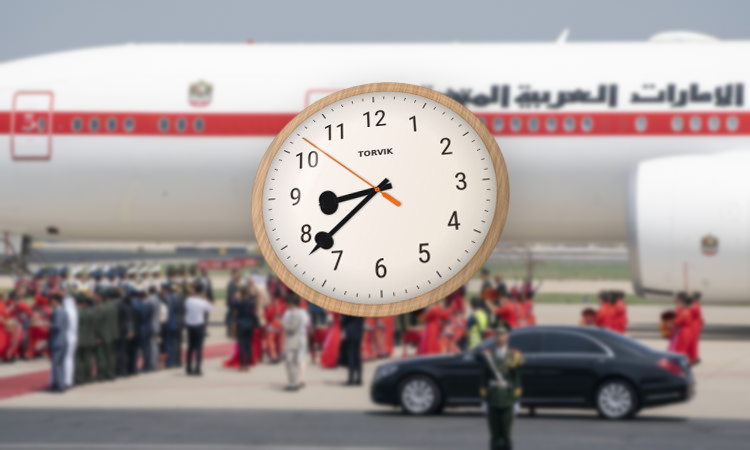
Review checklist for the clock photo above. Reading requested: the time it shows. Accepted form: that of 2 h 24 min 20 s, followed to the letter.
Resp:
8 h 37 min 52 s
